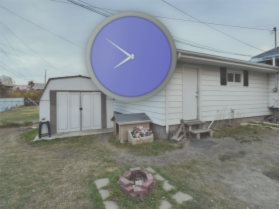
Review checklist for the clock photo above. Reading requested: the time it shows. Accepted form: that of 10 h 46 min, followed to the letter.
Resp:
7 h 51 min
